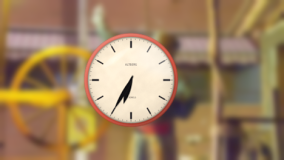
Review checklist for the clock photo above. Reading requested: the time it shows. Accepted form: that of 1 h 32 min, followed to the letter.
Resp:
6 h 35 min
